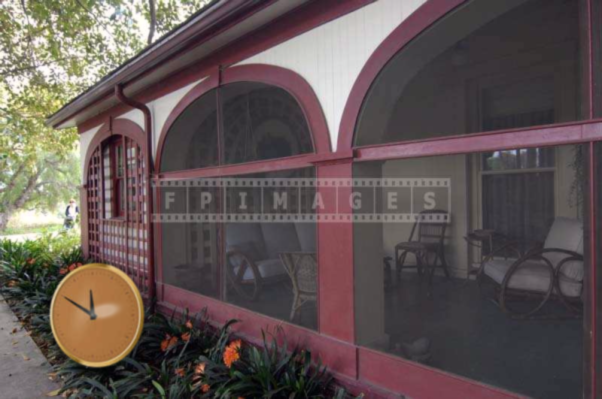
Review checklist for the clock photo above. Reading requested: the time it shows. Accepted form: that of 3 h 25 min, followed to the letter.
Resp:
11 h 50 min
